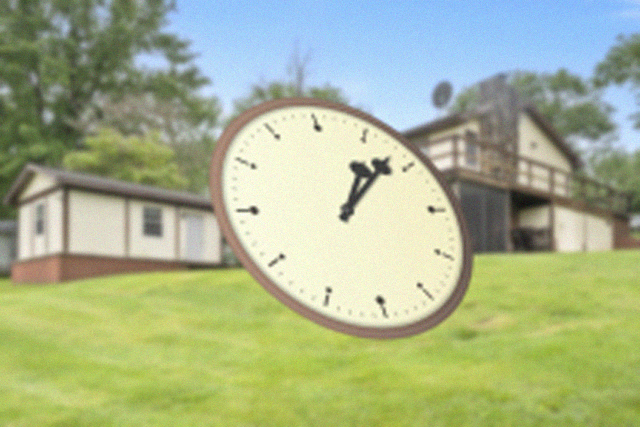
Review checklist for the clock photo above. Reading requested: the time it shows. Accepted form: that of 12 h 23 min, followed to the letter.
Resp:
1 h 08 min
